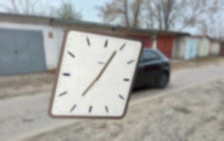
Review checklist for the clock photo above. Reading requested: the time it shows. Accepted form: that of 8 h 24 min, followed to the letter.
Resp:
7 h 04 min
